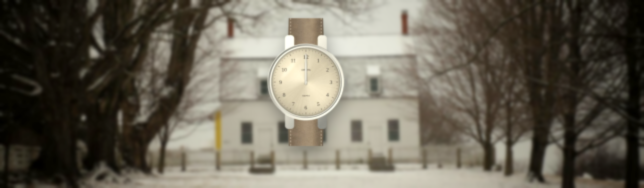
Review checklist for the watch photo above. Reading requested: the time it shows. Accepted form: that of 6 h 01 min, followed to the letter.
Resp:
12 h 00 min
